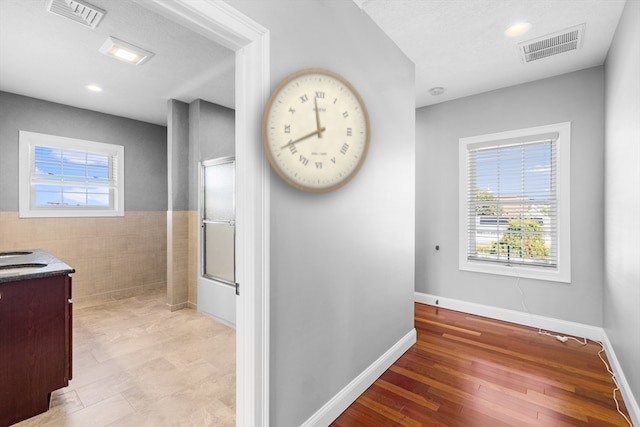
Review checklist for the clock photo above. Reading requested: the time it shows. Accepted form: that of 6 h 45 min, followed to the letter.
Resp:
11 h 41 min
